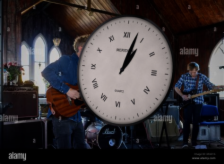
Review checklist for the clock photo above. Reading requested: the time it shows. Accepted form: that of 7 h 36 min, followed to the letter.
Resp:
1 h 03 min
